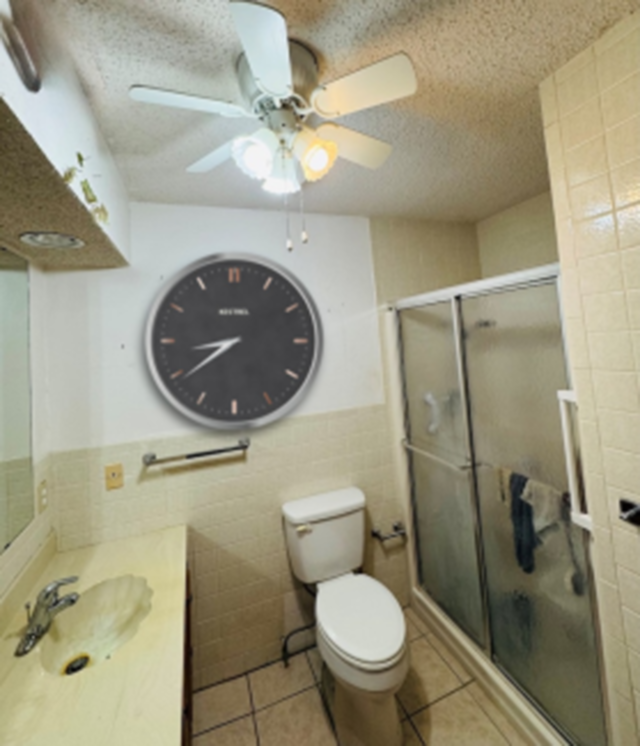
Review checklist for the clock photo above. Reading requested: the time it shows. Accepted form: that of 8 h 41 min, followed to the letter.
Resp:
8 h 39 min
